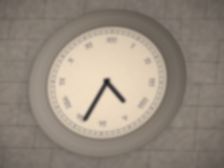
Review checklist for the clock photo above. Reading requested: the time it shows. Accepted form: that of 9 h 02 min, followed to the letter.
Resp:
4 h 34 min
